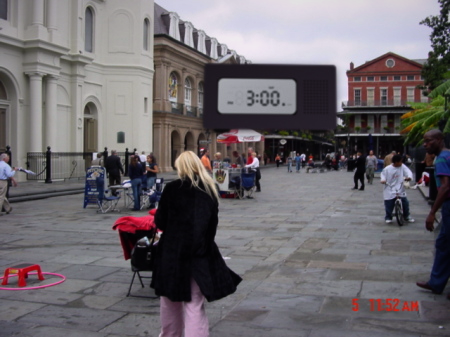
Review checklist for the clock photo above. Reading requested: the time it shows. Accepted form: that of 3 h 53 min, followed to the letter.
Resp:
3 h 00 min
